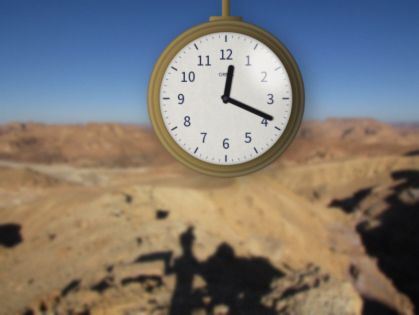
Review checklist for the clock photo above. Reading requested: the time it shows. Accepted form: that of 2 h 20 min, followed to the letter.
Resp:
12 h 19 min
